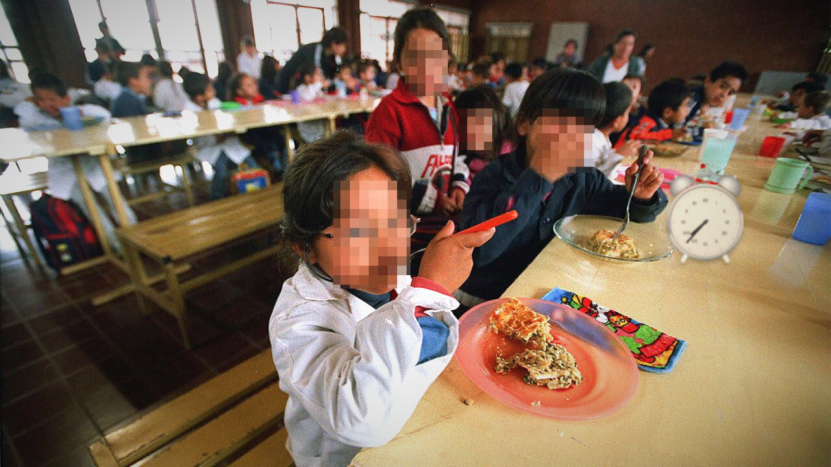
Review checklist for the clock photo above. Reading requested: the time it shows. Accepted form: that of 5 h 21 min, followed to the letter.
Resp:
7 h 37 min
